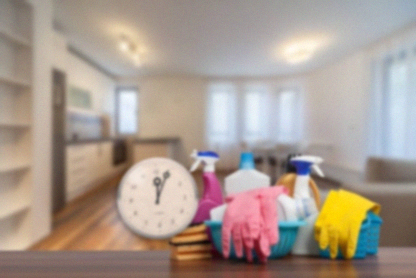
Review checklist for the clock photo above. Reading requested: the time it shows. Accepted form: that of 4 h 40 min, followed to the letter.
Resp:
12 h 04 min
